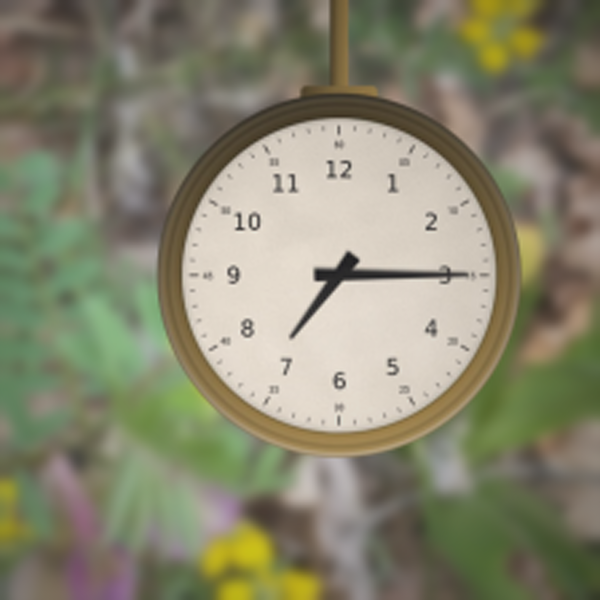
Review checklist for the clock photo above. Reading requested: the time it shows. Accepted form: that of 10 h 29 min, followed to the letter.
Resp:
7 h 15 min
